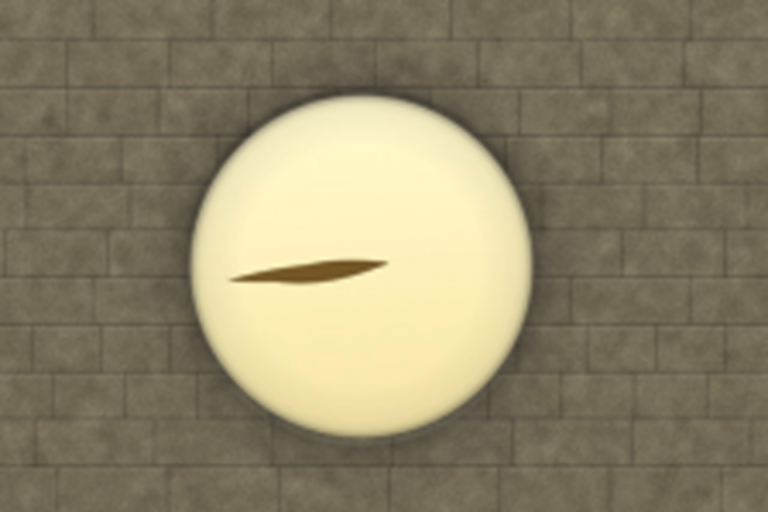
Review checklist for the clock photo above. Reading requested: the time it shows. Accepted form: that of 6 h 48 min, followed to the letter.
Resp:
8 h 44 min
